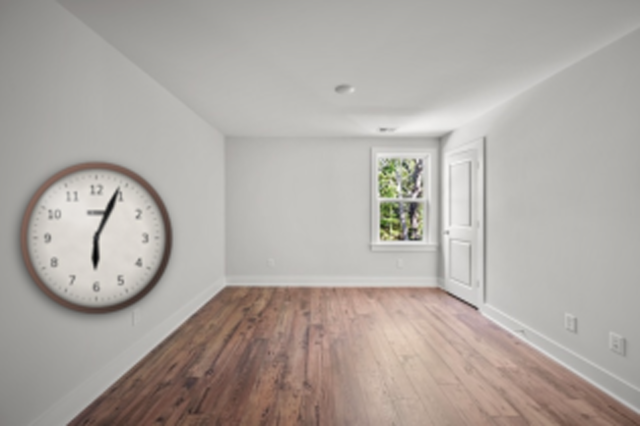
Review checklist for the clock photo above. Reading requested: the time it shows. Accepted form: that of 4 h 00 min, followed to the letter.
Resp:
6 h 04 min
